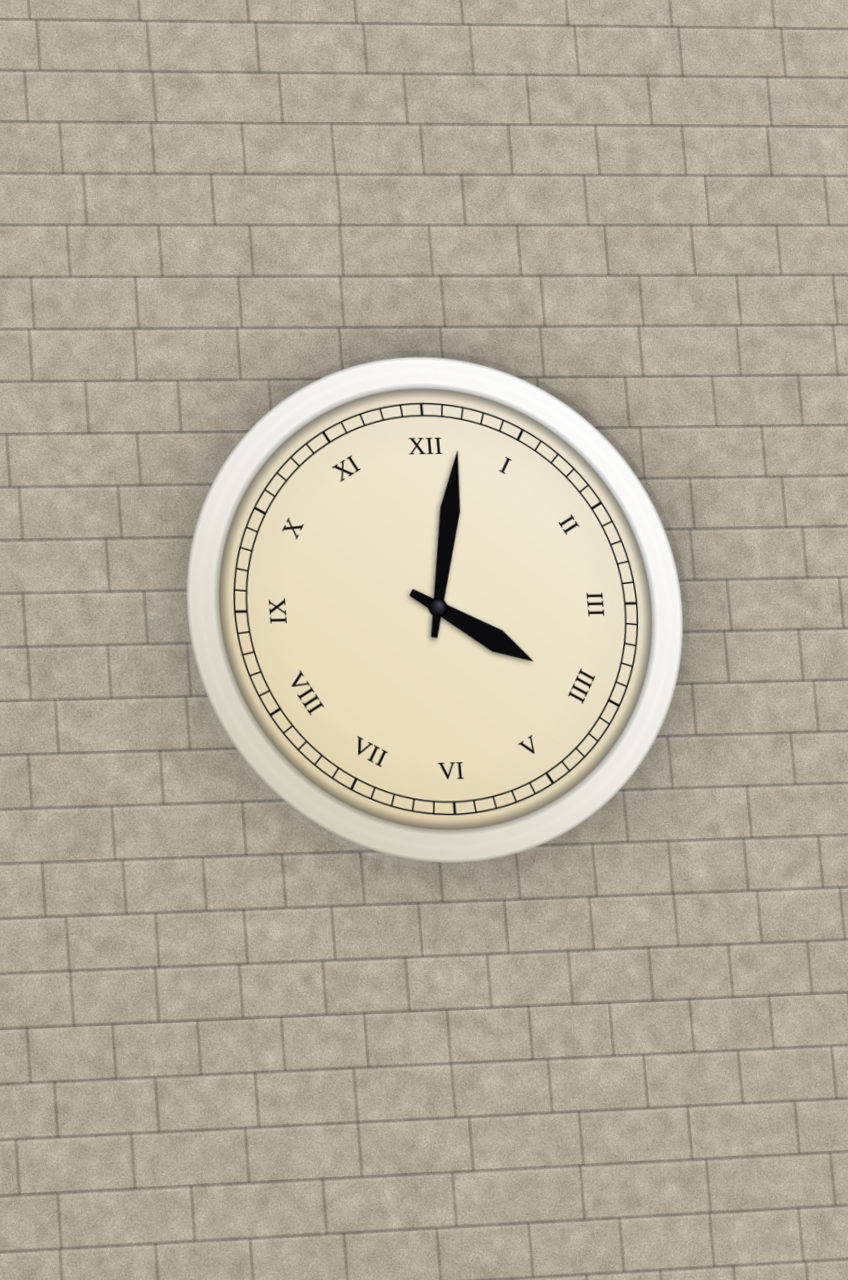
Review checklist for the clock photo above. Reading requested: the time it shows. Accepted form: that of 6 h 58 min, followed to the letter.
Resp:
4 h 02 min
